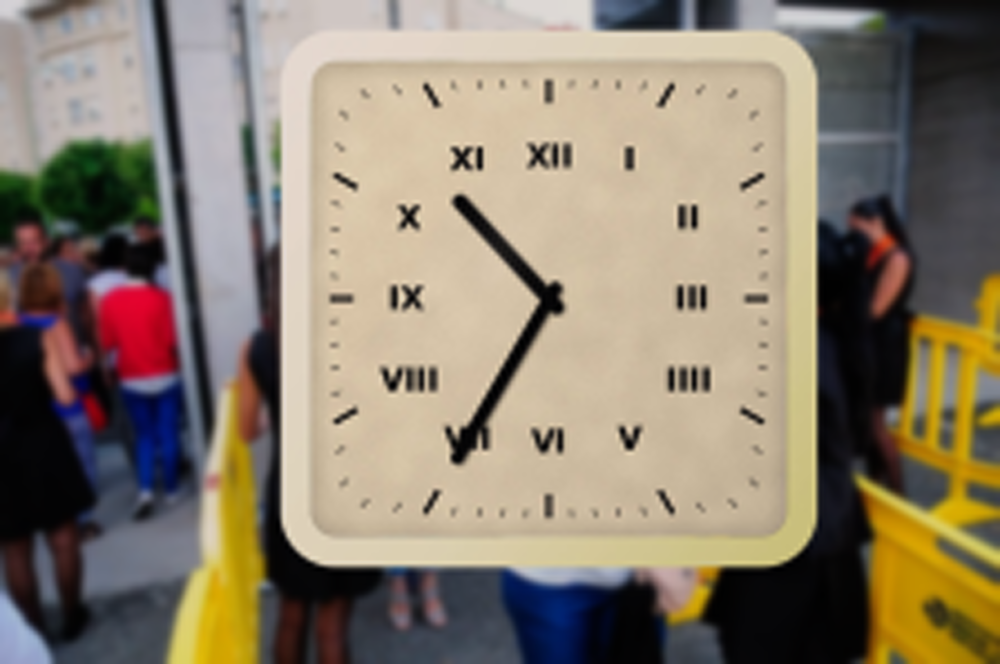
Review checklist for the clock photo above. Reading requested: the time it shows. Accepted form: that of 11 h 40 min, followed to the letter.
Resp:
10 h 35 min
